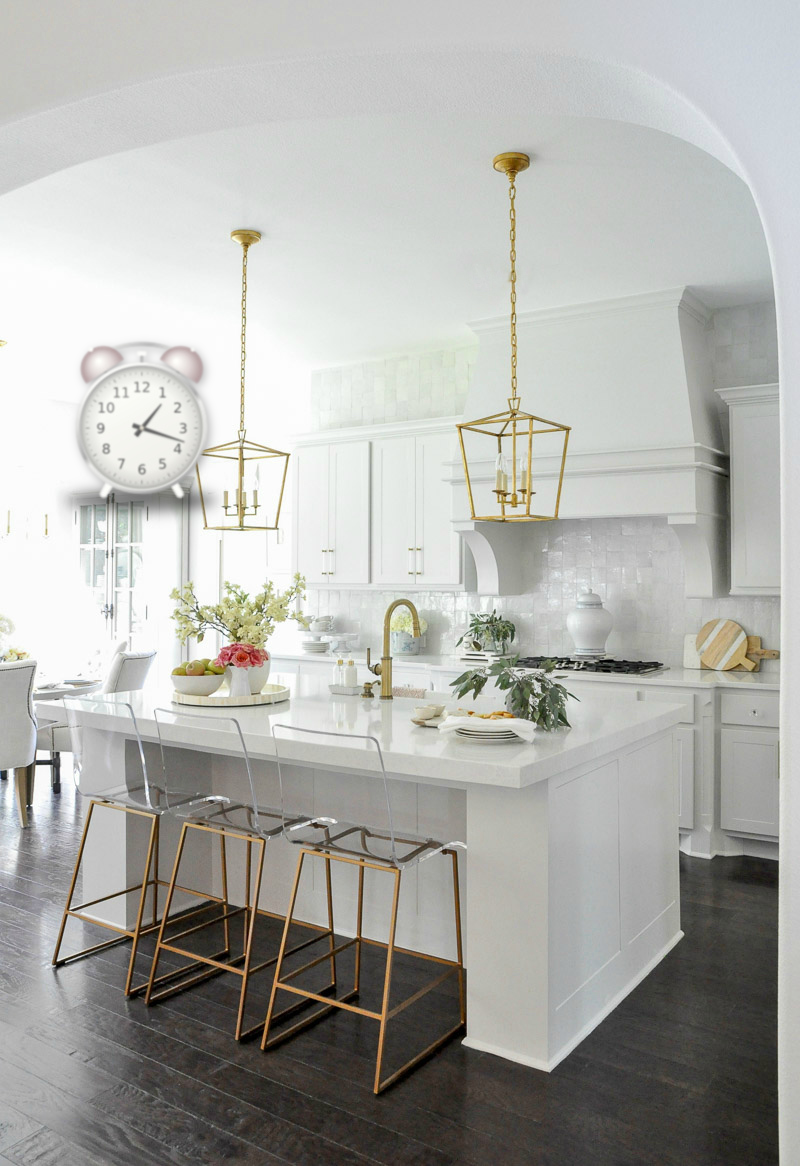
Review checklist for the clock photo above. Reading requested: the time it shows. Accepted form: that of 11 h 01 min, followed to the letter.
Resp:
1 h 18 min
